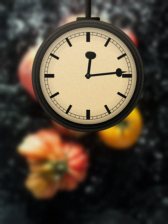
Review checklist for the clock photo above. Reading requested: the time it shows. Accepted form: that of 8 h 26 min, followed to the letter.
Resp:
12 h 14 min
